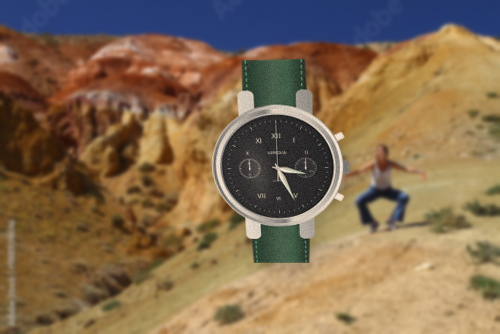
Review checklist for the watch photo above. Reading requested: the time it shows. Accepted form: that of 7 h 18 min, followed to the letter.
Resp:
3 h 26 min
